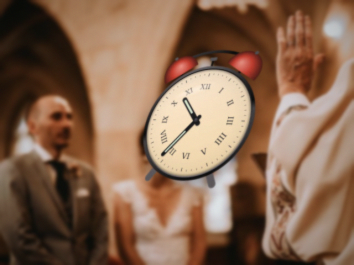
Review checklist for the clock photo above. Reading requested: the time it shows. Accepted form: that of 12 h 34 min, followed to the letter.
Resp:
10 h 36 min
